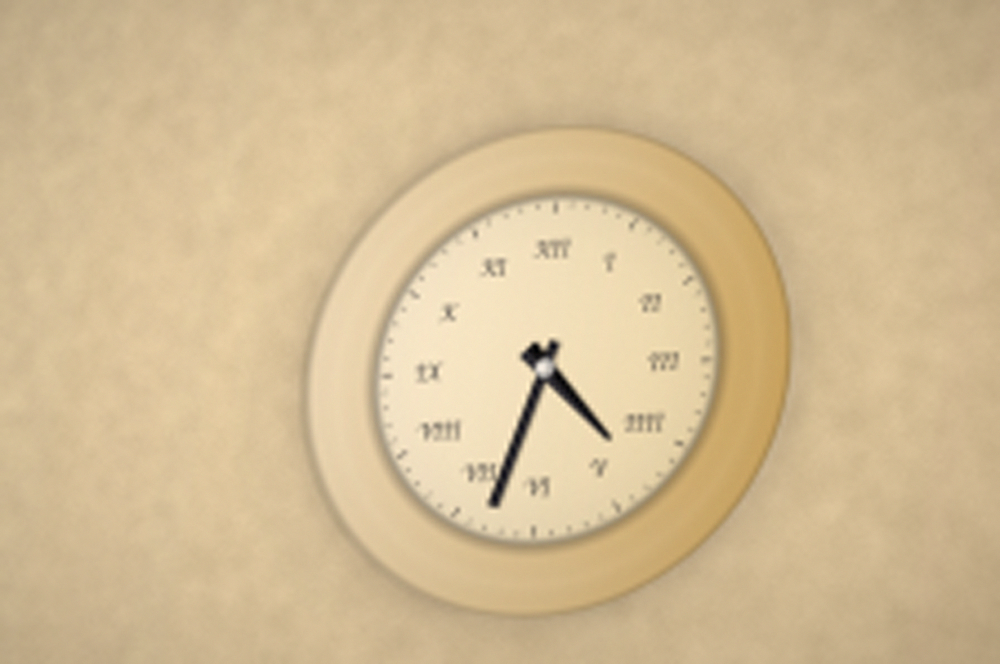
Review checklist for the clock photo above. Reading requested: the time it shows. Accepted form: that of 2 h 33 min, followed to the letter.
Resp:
4 h 33 min
